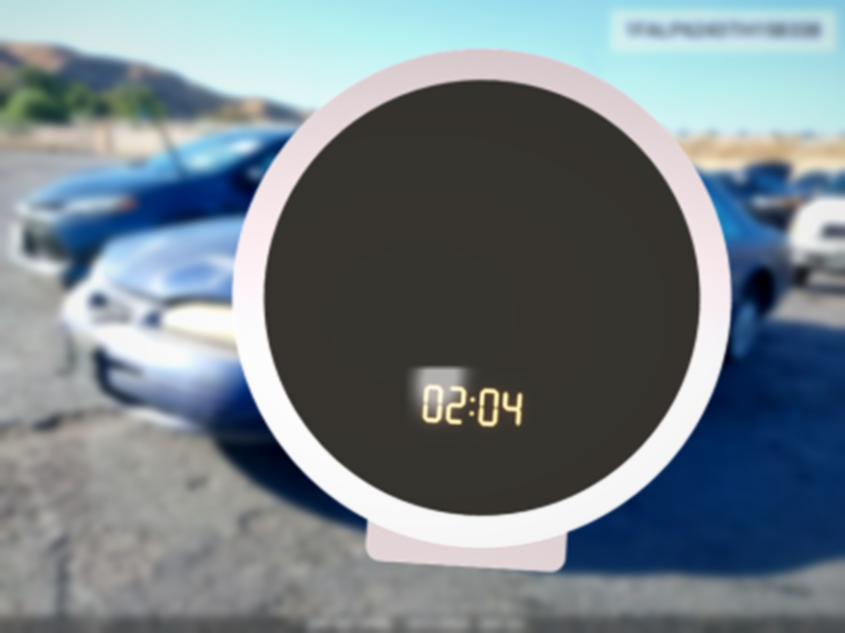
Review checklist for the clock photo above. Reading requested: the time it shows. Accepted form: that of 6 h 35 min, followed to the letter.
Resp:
2 h 04 min
